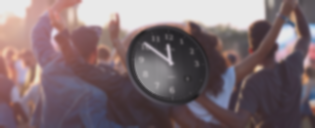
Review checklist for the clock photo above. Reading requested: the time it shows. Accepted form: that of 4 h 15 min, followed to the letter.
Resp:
11 h 51 min
